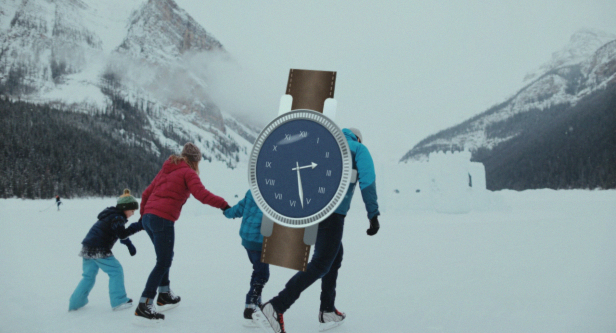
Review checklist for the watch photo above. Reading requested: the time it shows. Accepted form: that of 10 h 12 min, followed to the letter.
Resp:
2 h 27 min
